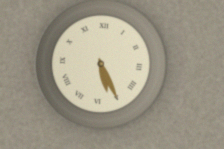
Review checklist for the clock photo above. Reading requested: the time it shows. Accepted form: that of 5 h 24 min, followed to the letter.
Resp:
5 h 25 min
